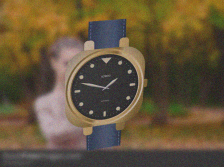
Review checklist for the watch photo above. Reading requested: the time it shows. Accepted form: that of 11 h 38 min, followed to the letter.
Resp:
1 h 48 min
